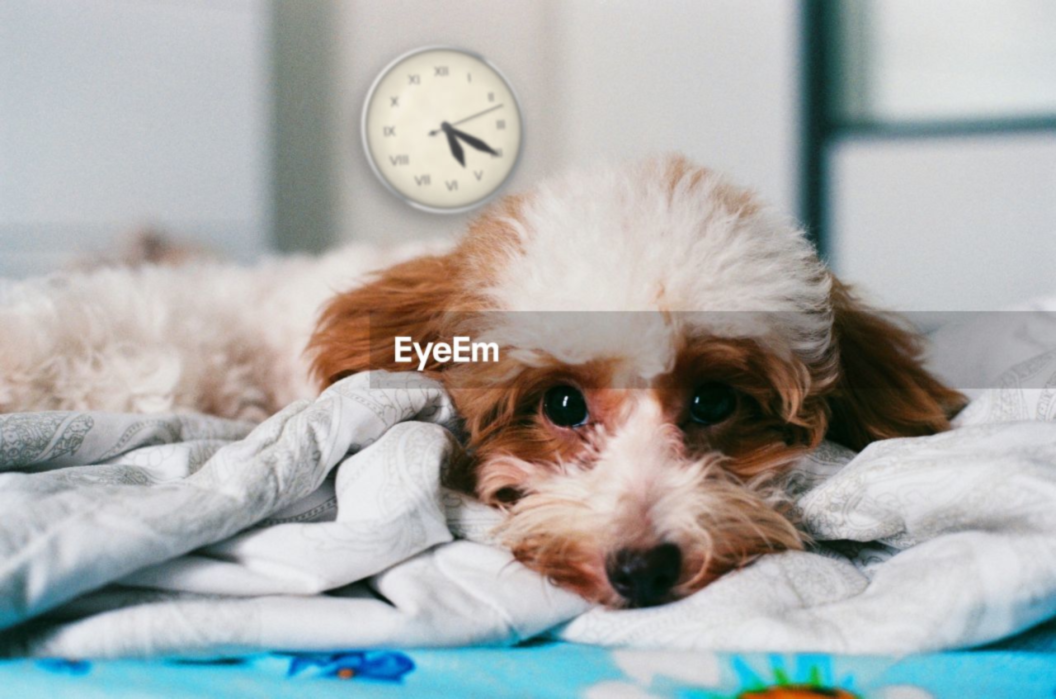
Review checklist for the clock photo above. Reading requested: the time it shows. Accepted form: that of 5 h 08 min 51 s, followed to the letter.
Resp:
5 h 20 min 12 s
